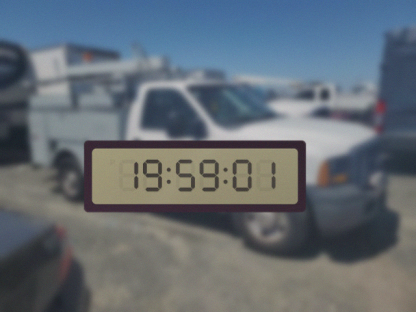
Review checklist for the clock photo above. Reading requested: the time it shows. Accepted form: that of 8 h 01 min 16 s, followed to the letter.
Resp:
19 h 59 min 01 s
